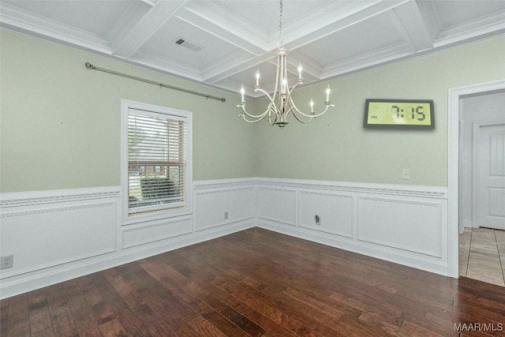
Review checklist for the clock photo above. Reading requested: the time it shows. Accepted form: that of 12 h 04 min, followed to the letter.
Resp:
7 h 15 min
